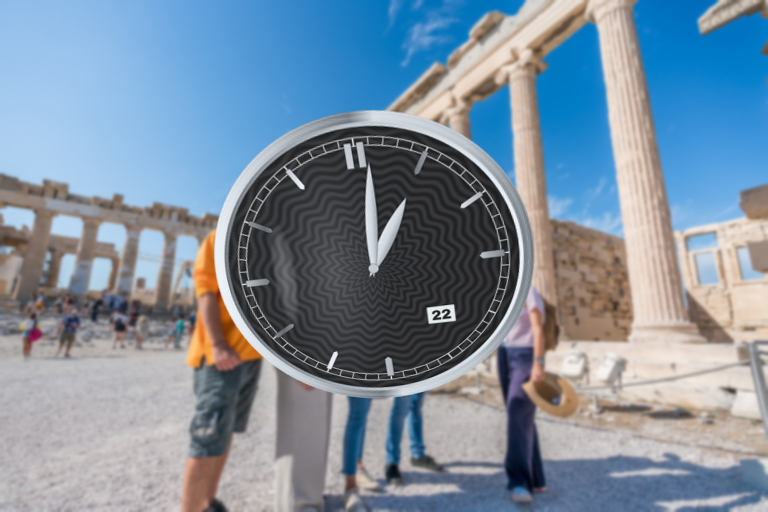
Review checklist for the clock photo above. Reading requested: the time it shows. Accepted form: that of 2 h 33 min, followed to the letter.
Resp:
1 h 01 min
